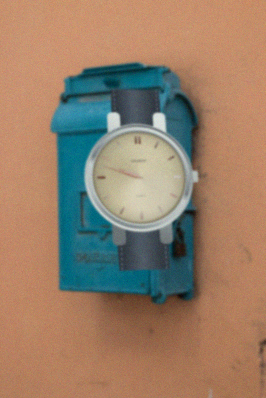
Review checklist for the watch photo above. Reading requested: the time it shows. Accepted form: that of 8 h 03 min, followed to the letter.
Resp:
9 h 48 min
